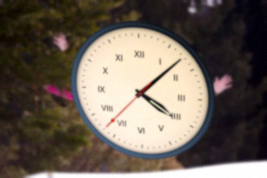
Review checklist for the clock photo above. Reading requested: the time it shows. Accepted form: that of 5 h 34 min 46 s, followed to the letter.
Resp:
4 h 07 min 37 s
